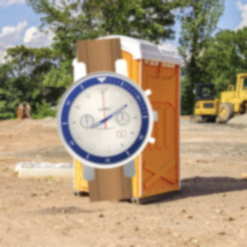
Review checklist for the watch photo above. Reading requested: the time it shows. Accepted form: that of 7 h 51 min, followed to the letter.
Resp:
8 h 10 min
